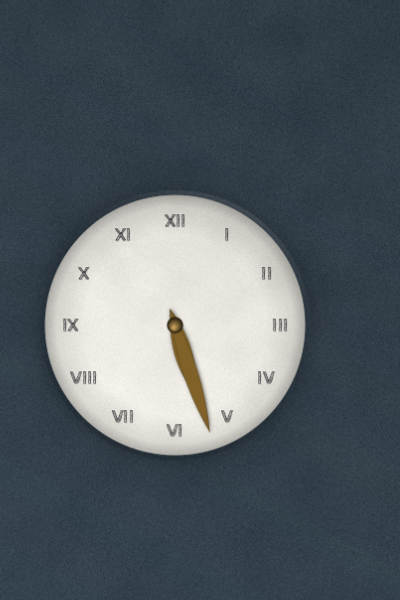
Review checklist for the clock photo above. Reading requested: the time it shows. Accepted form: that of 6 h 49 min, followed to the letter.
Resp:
5 h 27 min
